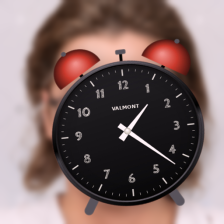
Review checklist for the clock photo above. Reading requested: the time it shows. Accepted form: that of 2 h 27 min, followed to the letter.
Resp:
1 h 22 min
